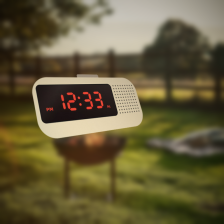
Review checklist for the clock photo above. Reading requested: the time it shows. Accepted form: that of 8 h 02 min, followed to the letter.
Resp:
12 h 33 min
